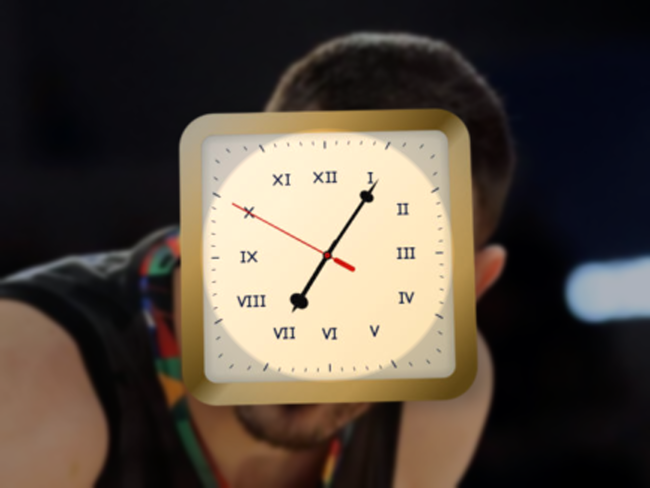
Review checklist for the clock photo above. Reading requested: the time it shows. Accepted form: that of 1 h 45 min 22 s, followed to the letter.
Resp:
7 h 05 min 50 s
